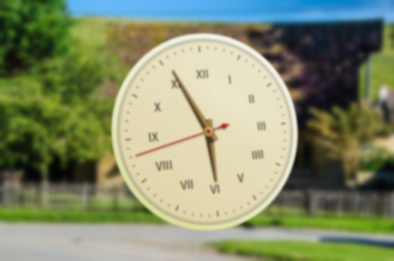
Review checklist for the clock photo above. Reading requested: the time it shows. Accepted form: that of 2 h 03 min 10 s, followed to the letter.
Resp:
5 h 55 min 43 s
